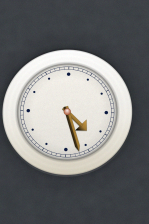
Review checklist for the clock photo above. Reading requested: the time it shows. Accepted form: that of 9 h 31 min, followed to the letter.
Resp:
4 h 27 min
